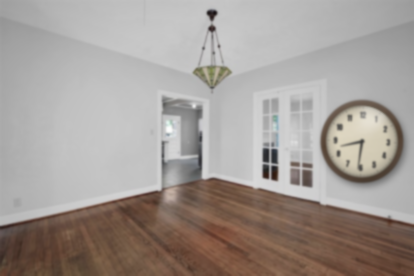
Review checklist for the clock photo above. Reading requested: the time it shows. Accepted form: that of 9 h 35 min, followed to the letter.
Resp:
8 h 31 min
